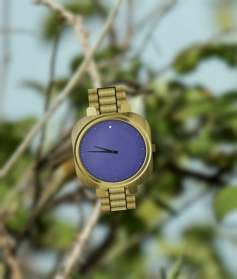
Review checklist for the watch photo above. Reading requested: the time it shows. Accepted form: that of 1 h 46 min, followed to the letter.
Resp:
9 h 46 min
